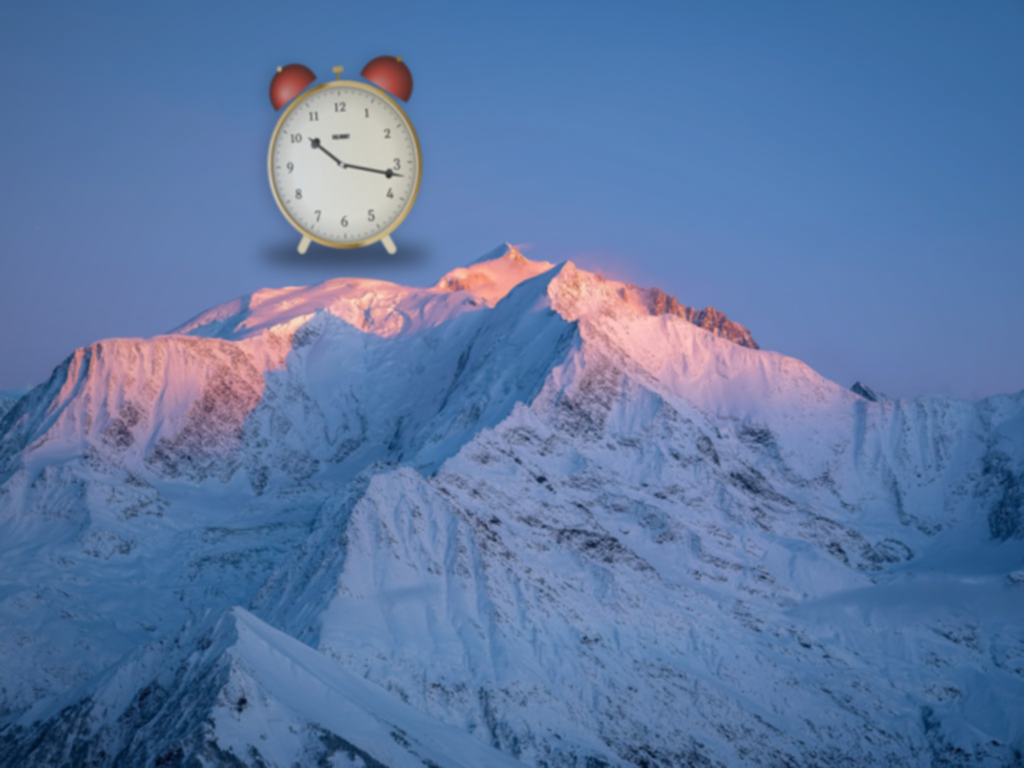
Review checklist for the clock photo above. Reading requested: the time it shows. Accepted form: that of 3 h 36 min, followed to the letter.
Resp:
10 h 17 min
